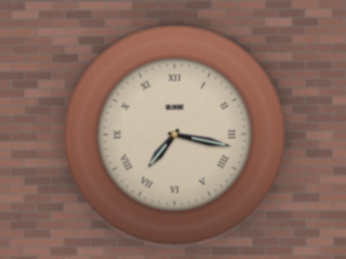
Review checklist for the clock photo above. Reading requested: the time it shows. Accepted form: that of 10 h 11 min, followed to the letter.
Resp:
7 h 17 min
